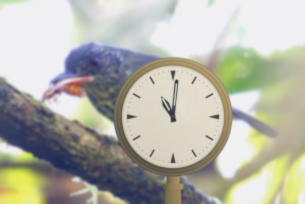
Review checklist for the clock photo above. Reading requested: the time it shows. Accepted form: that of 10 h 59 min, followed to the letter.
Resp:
11 h 01 min
